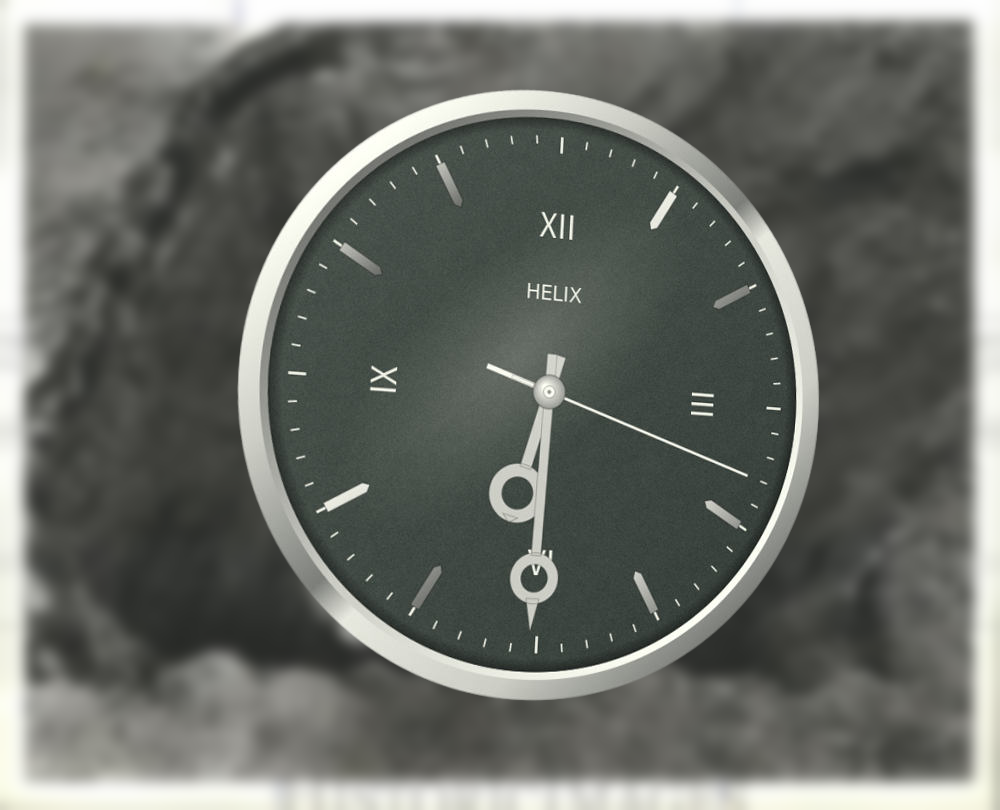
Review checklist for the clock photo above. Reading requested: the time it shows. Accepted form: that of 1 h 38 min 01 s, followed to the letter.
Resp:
6 h 30 min 18 s
